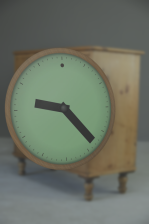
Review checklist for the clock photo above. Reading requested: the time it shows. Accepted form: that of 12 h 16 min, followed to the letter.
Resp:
9 h 23 min
